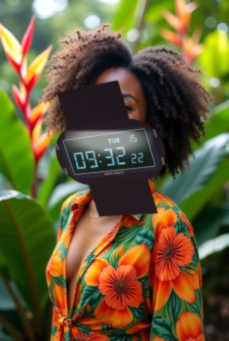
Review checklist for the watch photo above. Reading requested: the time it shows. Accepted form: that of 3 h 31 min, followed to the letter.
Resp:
9 h 32 min
